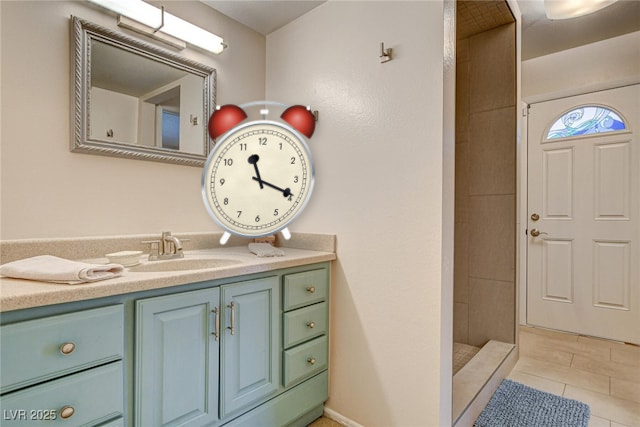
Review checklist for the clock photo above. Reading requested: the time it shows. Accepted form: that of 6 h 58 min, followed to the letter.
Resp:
11 h 19 min
